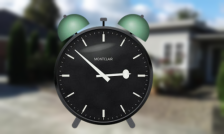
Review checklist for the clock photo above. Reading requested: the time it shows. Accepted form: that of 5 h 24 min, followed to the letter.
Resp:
2 h 52 min
